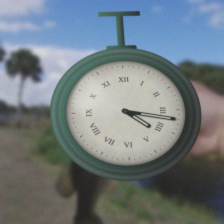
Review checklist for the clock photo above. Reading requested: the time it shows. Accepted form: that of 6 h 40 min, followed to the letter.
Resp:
4 h 17 min
